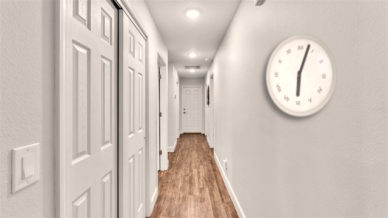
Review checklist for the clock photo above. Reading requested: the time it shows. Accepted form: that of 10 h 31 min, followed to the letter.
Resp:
6 h 03 min
